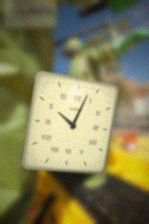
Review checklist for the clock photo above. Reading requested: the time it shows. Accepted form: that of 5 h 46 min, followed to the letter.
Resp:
10 h 03 min
